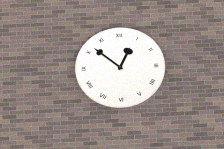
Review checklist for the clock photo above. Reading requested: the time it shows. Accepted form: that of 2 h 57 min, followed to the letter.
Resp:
12 h 52 min
